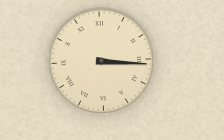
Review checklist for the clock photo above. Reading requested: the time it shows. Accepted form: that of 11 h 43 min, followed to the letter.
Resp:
3 h 16 min
